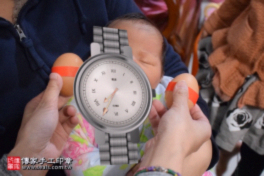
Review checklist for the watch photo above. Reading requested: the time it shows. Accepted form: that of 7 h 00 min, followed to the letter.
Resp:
7 h 35 min
